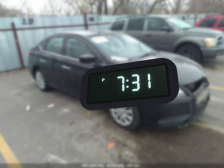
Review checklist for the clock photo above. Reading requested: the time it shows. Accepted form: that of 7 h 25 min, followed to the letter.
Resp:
7 h 31 min
